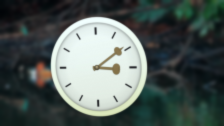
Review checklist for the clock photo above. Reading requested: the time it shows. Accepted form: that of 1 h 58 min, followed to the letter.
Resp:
3 h 09 min
